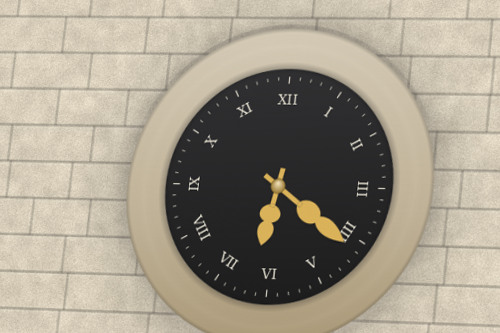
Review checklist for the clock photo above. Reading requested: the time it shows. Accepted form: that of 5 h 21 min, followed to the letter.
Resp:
6 h 21 min
